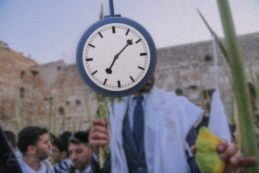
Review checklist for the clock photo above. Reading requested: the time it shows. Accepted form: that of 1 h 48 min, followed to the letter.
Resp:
7 h 08 min
